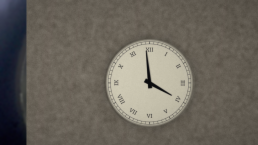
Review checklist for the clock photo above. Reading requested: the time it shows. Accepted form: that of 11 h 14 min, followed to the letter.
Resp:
3 h 59 min
